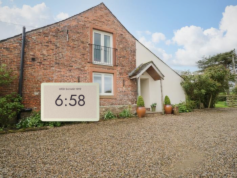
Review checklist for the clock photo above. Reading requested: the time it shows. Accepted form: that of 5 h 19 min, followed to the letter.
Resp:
6 h 58 min
